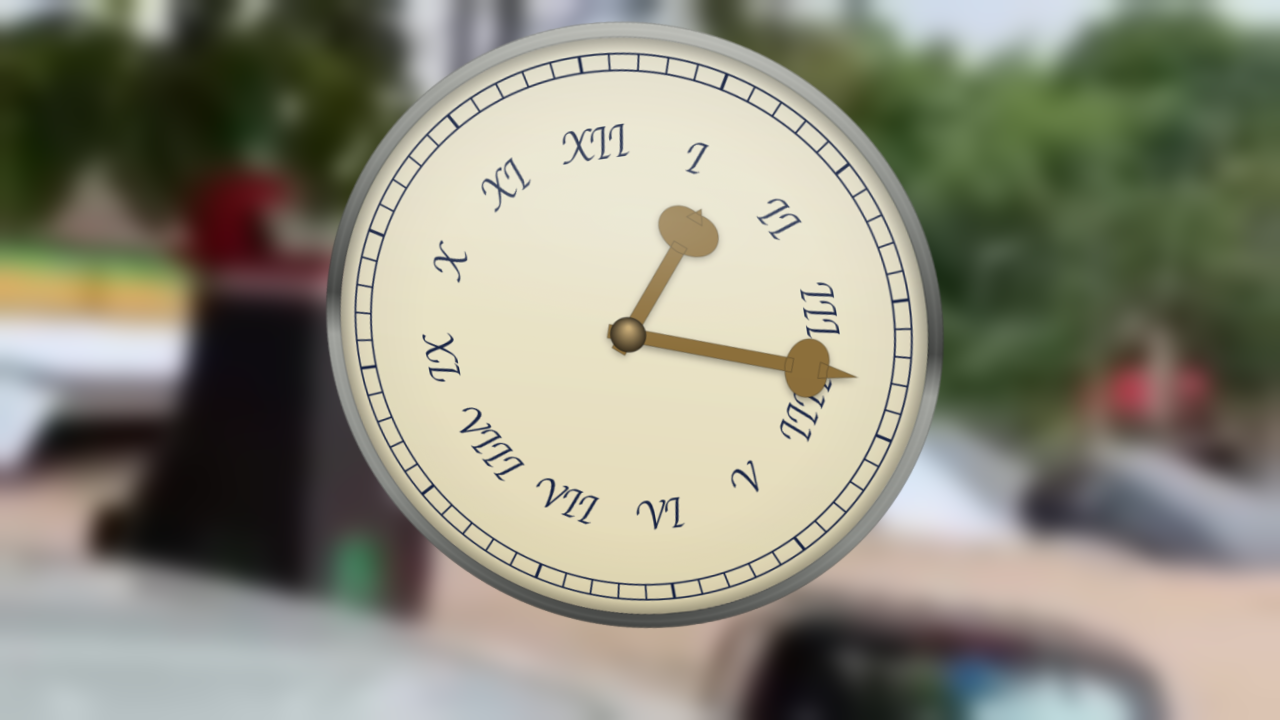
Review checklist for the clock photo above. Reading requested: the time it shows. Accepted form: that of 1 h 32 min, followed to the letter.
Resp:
1 h 18 min
